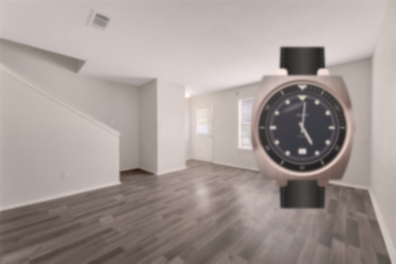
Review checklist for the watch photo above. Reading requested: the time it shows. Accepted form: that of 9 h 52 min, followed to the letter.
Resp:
5 h 01 min
